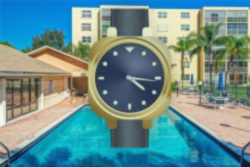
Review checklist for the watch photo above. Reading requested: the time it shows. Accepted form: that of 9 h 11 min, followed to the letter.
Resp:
4 h 16 min
